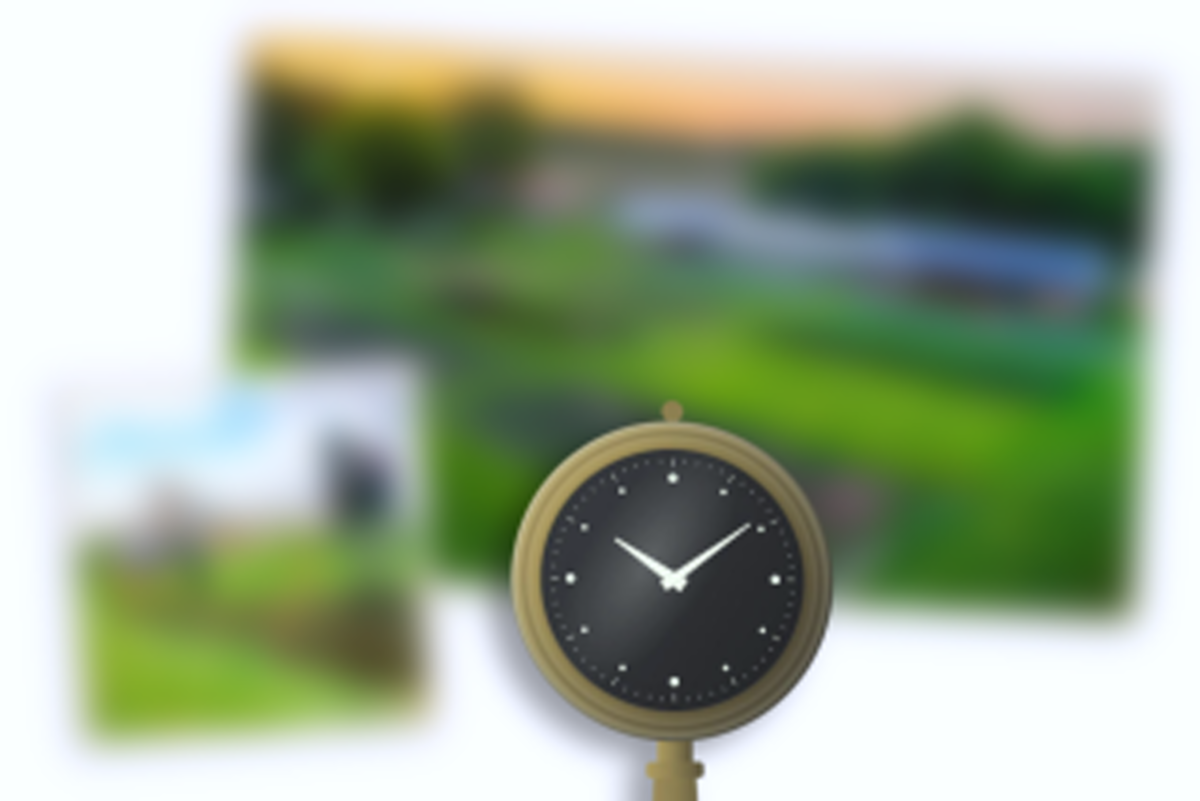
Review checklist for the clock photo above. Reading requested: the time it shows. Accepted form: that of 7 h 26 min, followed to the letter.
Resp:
10 h 09 min
